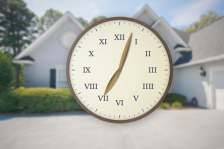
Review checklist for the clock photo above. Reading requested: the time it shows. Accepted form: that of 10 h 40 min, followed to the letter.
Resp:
7 h 03 min
